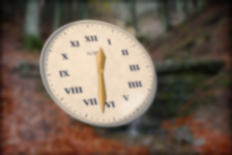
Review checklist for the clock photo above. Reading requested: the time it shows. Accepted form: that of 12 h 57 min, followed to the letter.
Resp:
12 h 32 min
